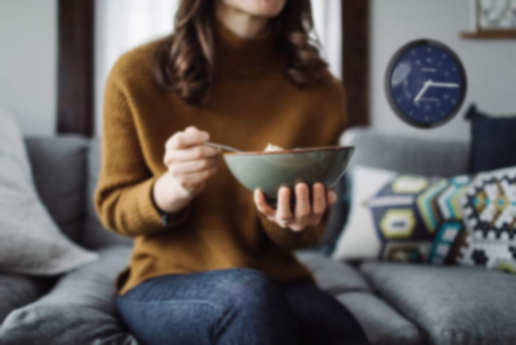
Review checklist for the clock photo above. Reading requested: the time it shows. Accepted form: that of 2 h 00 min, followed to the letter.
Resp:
7 h 15 min
